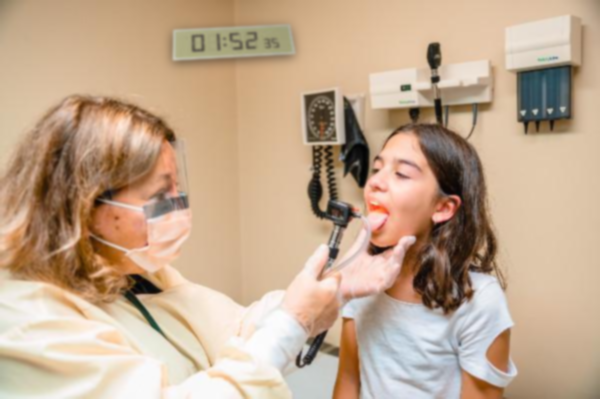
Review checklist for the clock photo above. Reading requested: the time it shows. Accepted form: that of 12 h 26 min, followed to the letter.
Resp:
1 h 52 min
